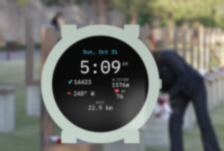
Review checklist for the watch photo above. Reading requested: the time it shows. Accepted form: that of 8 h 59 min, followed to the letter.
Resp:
5 h 09 min
